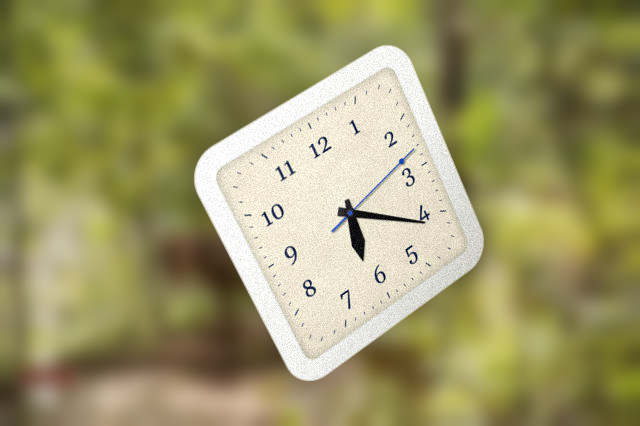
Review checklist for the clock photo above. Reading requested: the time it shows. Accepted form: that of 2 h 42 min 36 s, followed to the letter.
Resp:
6 h 21 min 13 s
